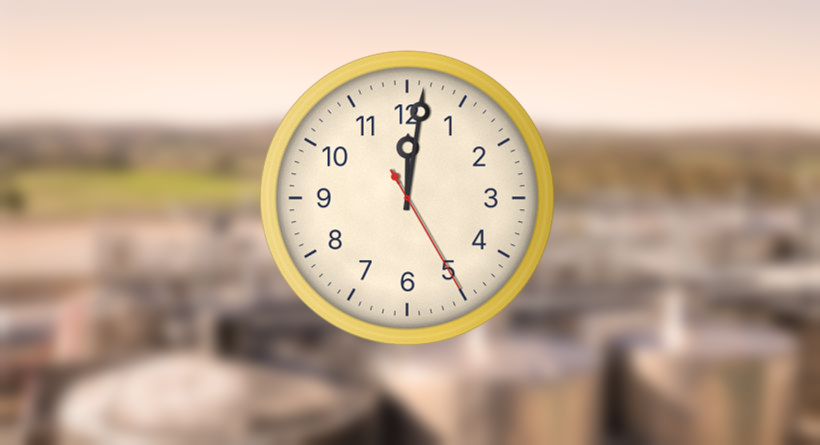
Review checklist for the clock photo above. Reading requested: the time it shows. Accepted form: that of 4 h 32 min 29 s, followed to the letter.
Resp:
12 h 01 min 25 s
